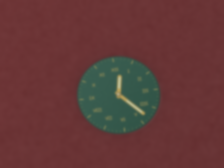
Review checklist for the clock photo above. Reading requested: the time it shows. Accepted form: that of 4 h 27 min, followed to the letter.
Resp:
12 h 23 min
